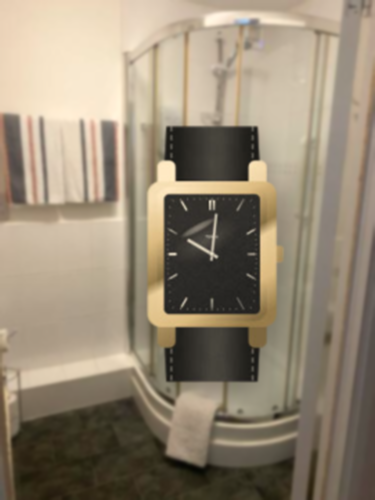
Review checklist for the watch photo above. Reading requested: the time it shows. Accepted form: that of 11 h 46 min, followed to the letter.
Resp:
10 h 01 min
